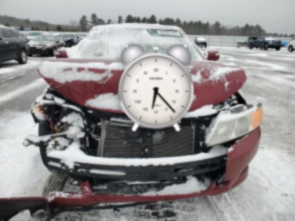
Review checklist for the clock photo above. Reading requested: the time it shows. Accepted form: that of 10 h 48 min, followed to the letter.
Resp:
6 h 23 min
